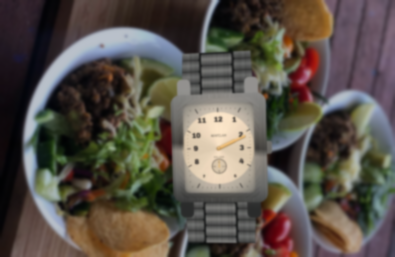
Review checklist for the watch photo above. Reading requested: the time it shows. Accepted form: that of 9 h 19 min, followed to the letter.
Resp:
2 h 11 min
